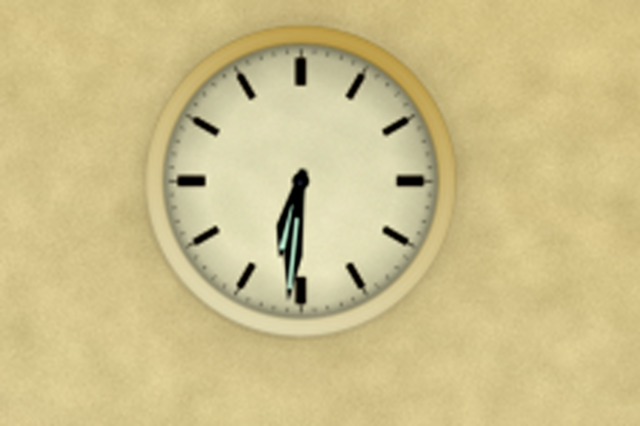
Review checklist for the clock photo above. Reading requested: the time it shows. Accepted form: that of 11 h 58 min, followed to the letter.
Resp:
6 h 31 min
